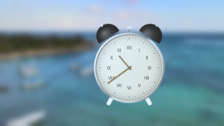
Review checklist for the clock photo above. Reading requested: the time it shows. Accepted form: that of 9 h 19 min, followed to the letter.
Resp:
10 h 39 min
